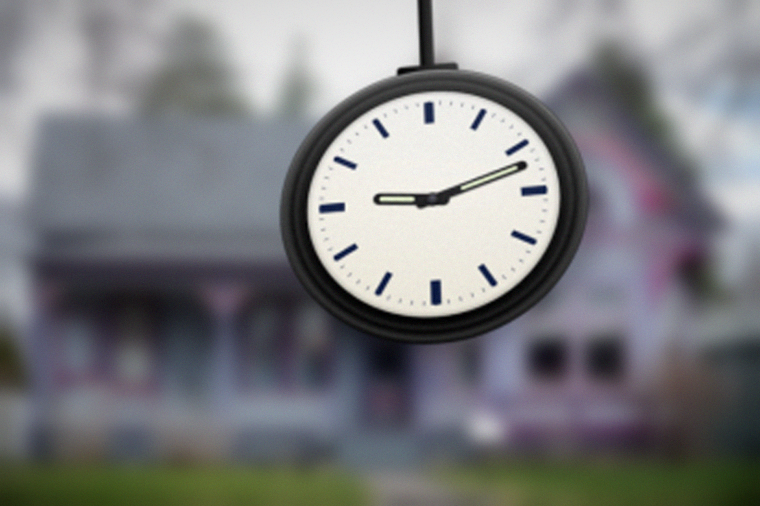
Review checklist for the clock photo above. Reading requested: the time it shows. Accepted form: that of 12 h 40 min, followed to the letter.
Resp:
9 h 12 min
